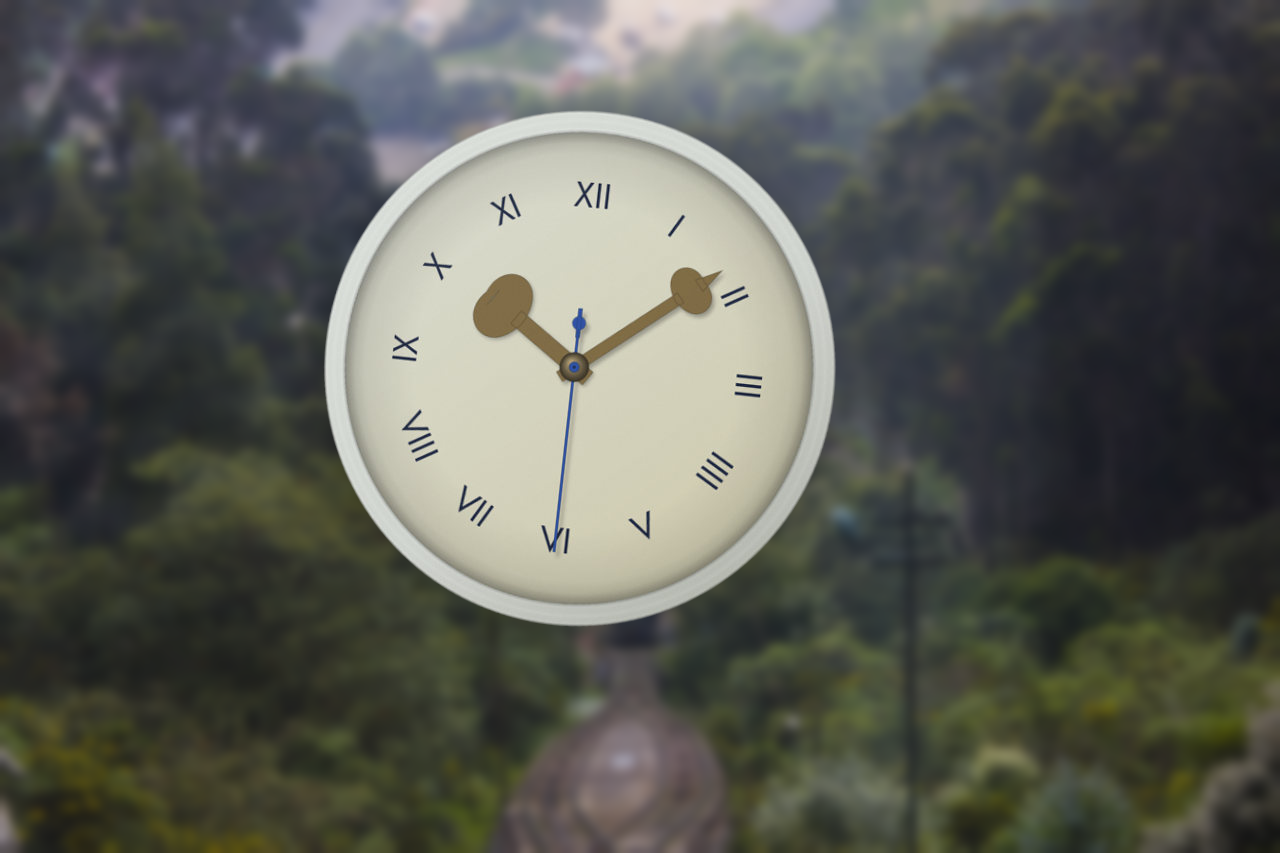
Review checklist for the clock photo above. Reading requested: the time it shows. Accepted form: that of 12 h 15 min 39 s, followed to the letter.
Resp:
10 h 08 min 30 s
